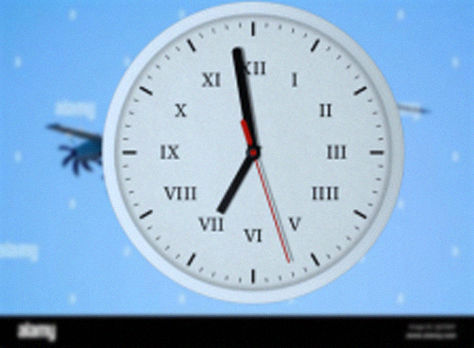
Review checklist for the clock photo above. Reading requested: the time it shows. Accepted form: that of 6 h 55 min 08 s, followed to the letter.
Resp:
6 h 58 min 27 s
